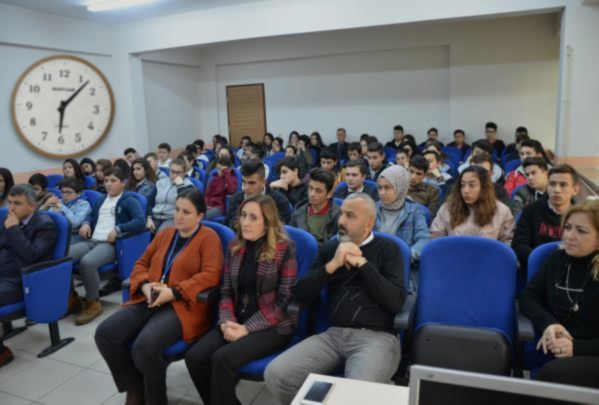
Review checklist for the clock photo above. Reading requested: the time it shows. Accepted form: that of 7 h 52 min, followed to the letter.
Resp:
6 h 07 min
